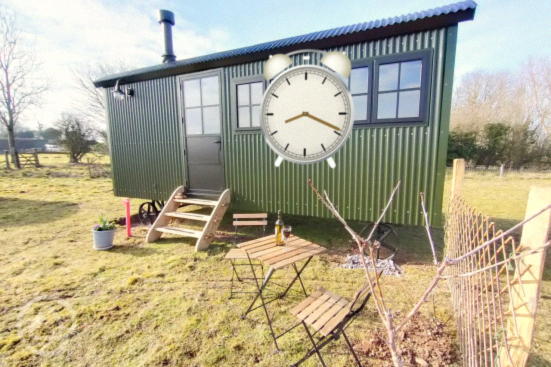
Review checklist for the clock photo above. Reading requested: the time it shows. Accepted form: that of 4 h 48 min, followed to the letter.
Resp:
8 h 19 min
